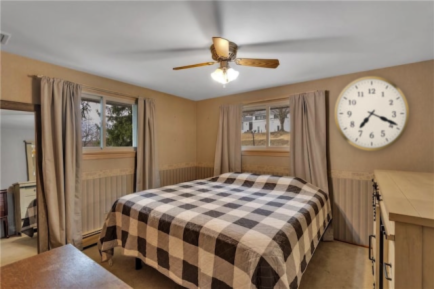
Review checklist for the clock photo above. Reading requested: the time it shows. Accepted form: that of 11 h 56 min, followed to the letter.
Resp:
7 h 19 min
